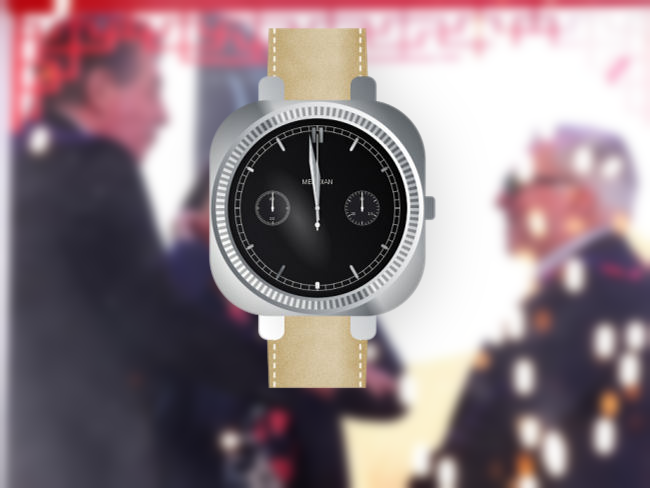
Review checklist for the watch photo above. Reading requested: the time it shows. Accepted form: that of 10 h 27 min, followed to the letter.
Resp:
11 h 59 min
